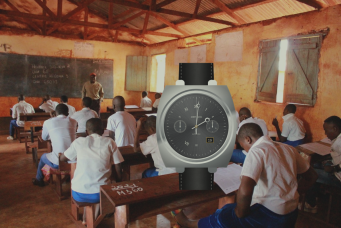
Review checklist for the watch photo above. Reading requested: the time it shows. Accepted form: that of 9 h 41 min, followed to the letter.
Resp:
2 h 01 min
